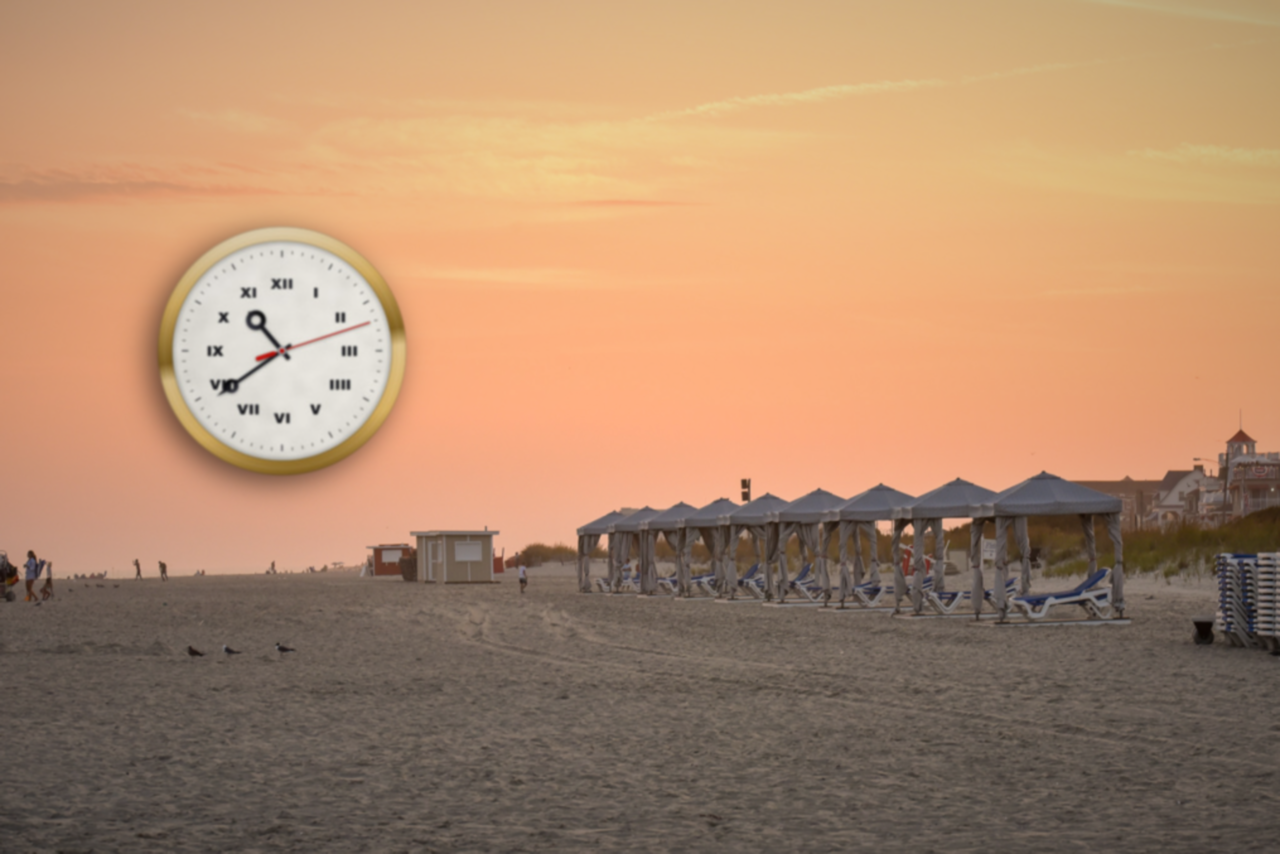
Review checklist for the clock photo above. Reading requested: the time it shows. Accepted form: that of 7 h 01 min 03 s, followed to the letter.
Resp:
10 h 39 min 12 s
